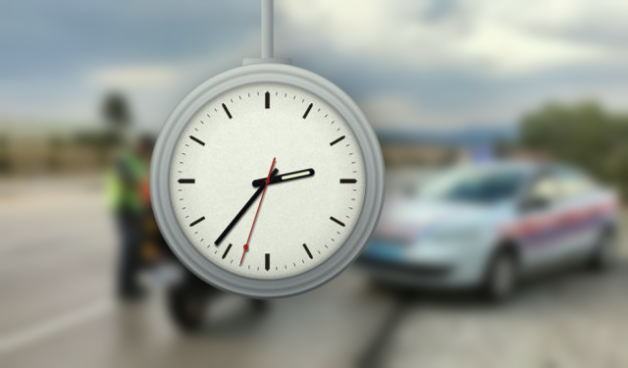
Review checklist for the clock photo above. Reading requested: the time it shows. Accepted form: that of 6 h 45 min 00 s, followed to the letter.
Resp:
2 h 36 min 33 s
